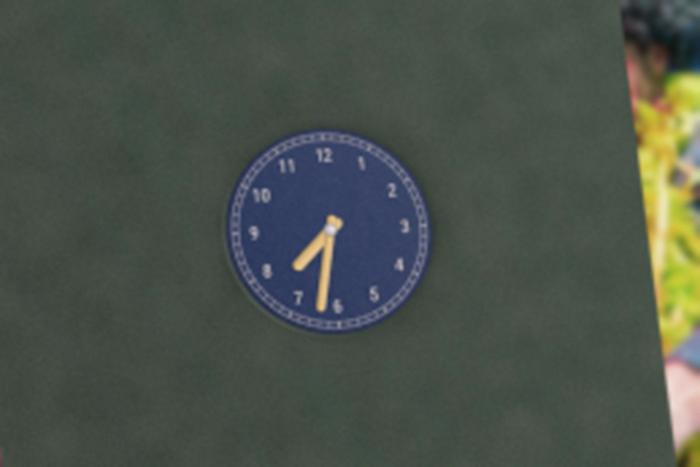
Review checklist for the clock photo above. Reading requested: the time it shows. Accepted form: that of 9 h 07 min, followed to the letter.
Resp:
7 h 32 min
